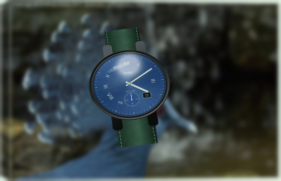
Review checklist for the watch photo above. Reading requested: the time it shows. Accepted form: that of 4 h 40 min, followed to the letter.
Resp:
4 h 10 min
